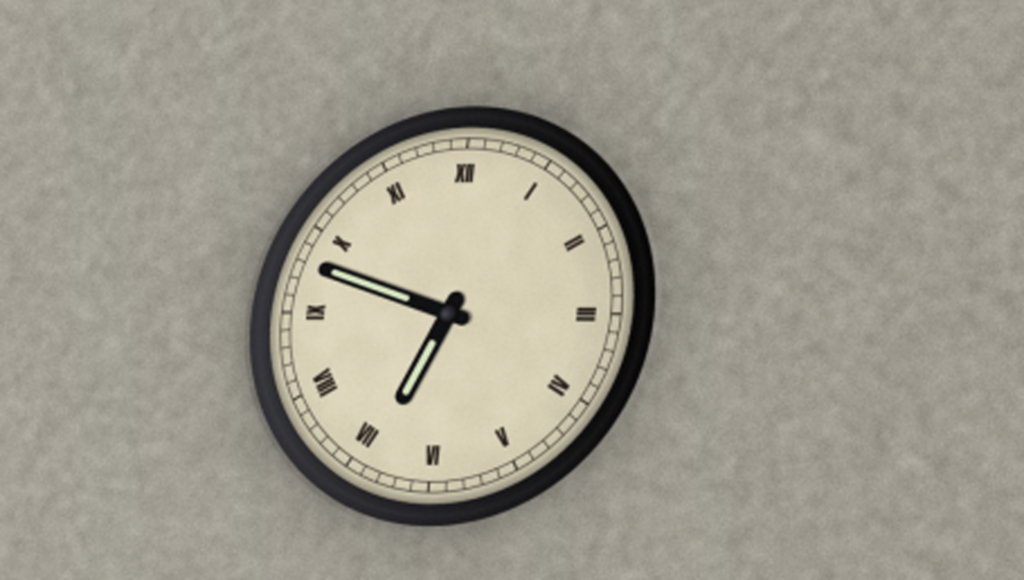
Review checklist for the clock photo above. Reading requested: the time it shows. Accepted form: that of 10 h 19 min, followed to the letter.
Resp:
6 h 48 min
